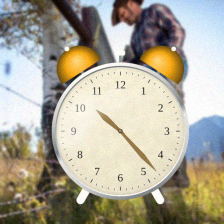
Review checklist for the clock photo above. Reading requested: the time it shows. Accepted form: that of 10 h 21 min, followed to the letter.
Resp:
10 h 23 min
